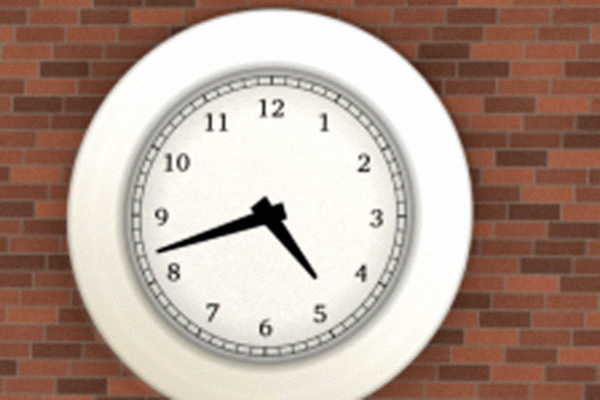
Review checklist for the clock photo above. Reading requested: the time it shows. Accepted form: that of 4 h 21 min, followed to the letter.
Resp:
4 h 42 min
